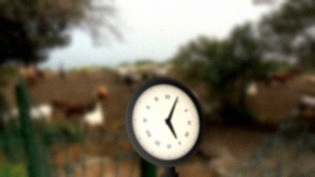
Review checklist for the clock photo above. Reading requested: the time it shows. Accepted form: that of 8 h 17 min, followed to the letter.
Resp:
5 h 04 min
